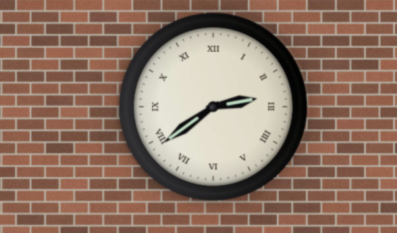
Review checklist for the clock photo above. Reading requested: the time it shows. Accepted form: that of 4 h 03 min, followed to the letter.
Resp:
2 h 39 min
